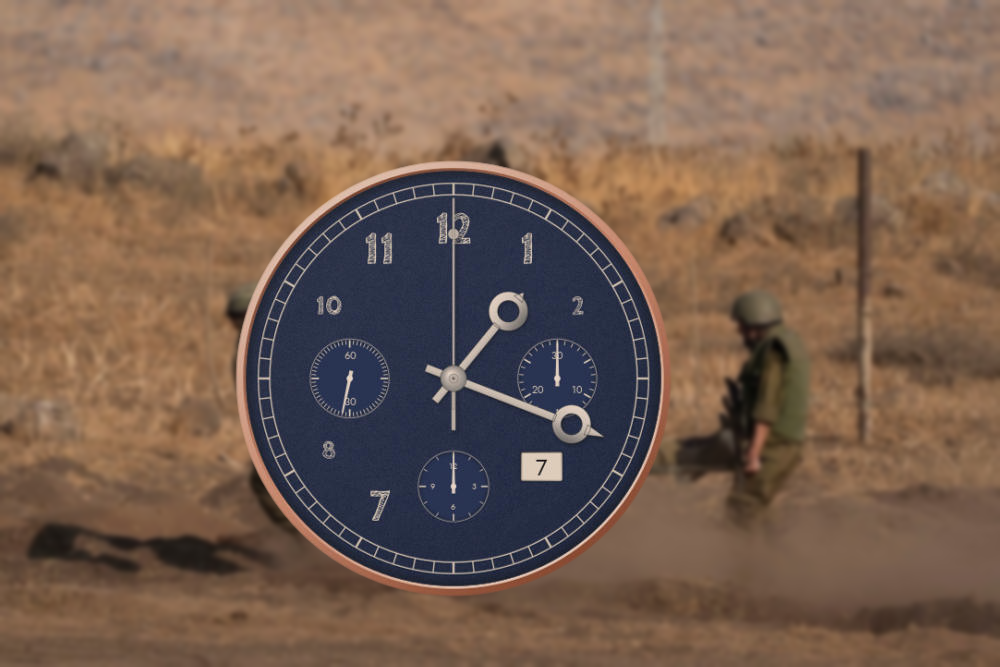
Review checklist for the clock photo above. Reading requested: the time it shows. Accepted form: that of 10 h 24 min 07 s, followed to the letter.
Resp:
1 h 18 min 32 s
